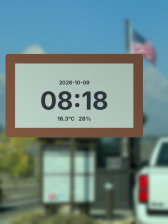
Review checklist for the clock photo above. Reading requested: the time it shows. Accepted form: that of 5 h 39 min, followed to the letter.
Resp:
8 h 18 min
